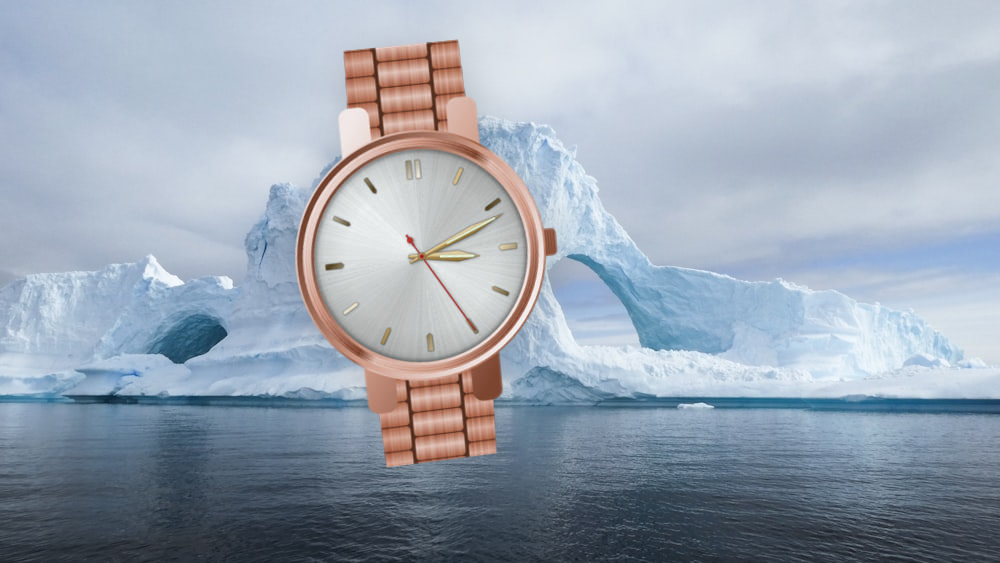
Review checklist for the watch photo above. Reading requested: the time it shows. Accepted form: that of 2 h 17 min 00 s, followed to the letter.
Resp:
3 h 11 min 25 s
